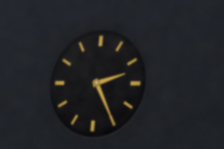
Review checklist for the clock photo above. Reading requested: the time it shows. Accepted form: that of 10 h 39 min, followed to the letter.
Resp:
2 h 25 min
